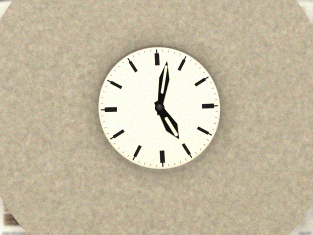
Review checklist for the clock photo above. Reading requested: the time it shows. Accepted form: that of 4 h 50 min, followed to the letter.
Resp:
5 h 02 min
